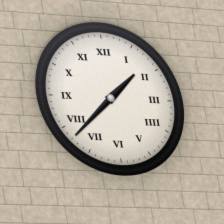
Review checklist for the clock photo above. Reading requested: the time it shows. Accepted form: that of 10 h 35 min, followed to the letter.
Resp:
1 h 38 min
